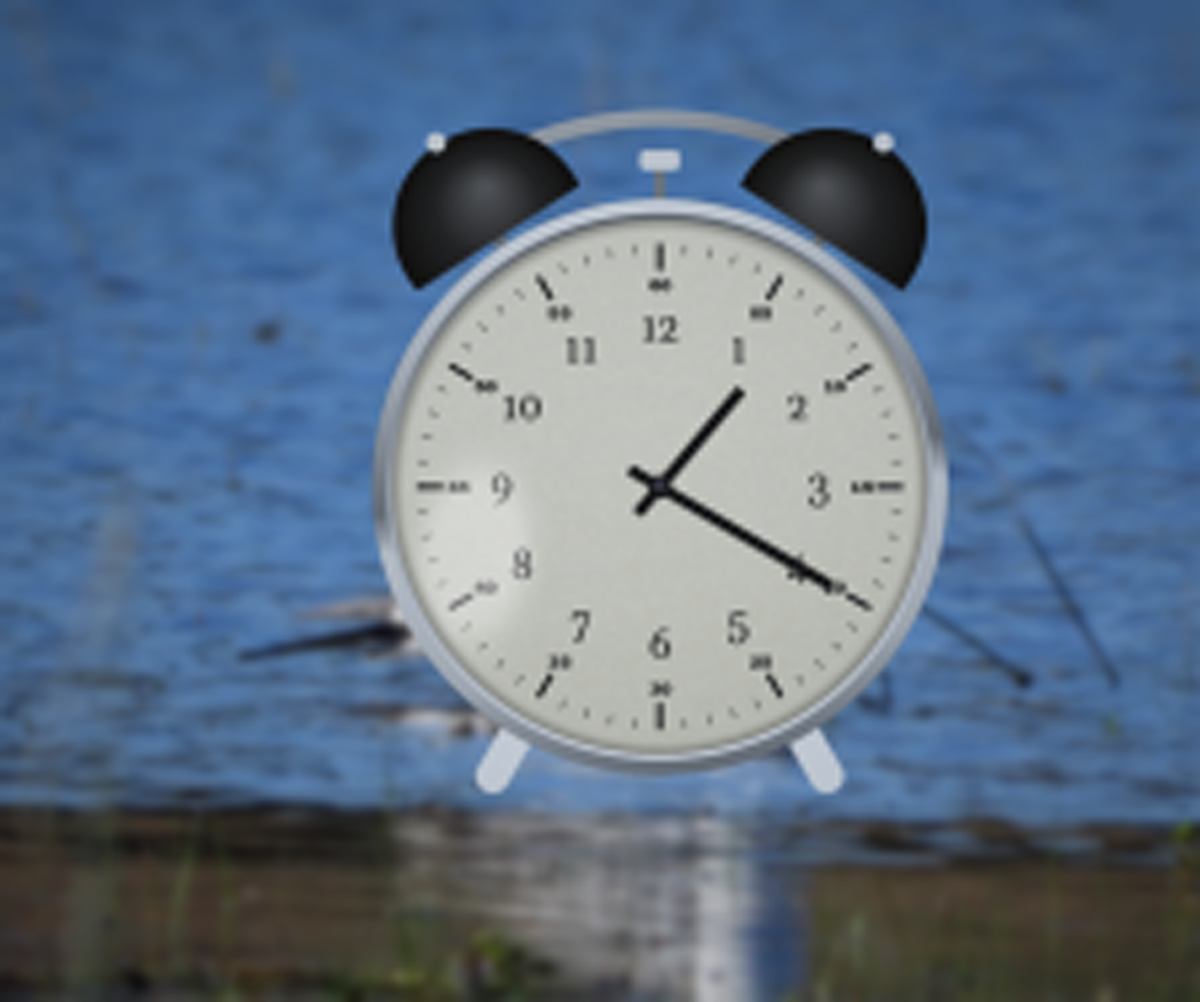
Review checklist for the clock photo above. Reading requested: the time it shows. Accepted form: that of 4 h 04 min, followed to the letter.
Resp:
1 h 20 min
